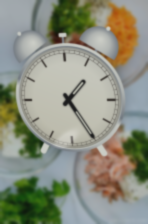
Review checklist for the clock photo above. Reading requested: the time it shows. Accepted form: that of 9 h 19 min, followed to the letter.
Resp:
1 h 25 min
